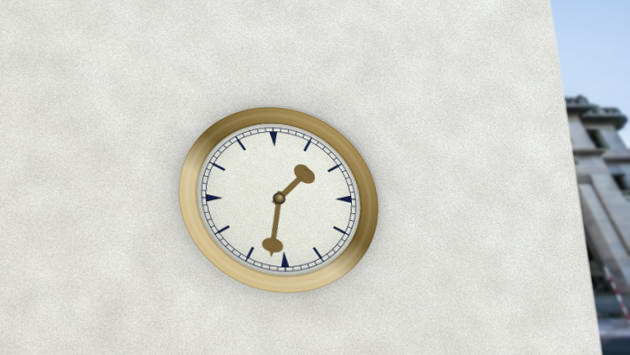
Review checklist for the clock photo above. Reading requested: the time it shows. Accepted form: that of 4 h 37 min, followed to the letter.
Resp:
1 h 32 min
